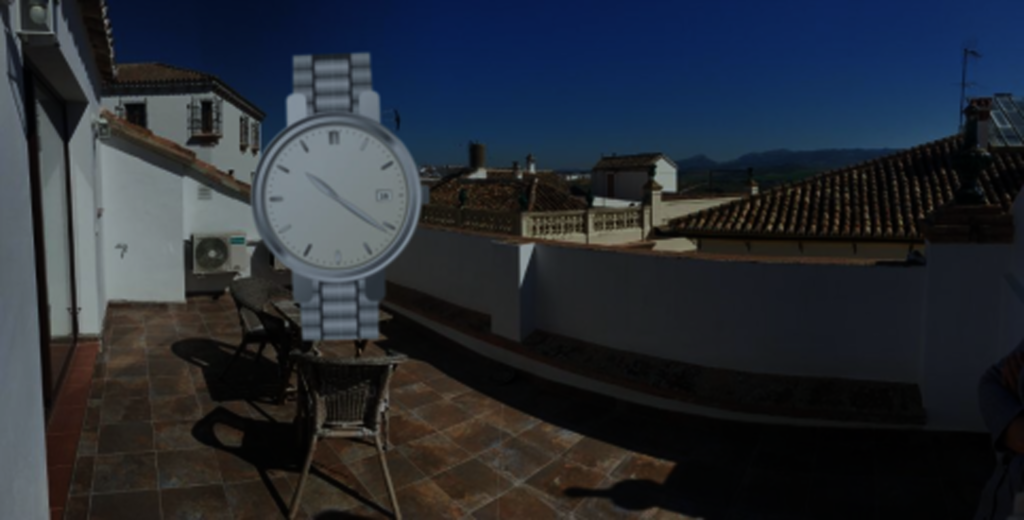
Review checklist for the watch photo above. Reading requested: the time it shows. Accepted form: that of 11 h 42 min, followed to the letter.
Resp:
10 h 21 min
